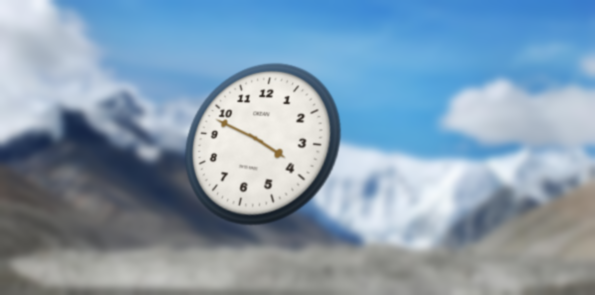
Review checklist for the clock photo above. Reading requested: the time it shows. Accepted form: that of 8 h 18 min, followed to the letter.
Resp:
3 h 48 min
